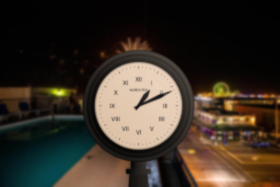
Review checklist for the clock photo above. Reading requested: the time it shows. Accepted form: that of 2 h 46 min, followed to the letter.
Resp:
1 h 11 min
